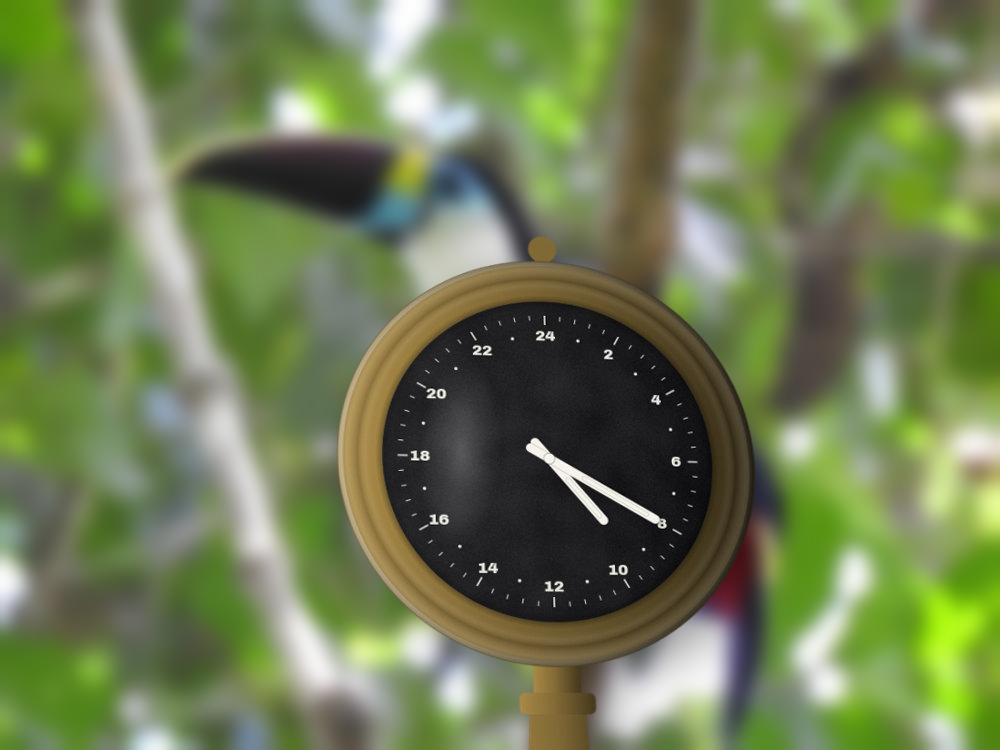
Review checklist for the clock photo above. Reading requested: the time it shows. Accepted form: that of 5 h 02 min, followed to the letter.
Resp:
9 h 20 min
